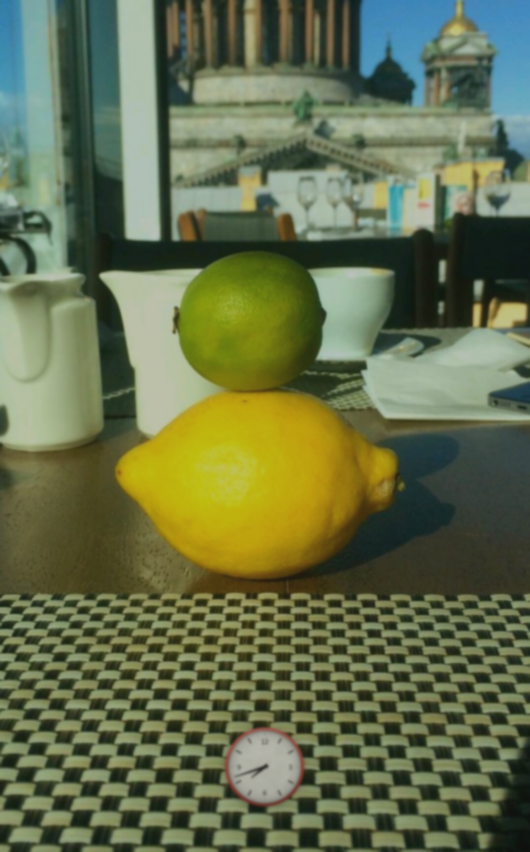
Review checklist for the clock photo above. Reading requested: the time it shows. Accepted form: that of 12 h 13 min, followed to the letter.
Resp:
7 h 42 min
